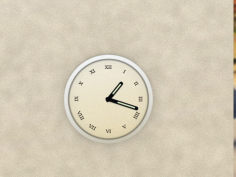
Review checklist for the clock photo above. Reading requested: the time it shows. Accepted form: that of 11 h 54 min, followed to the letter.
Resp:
1 h 18 min
